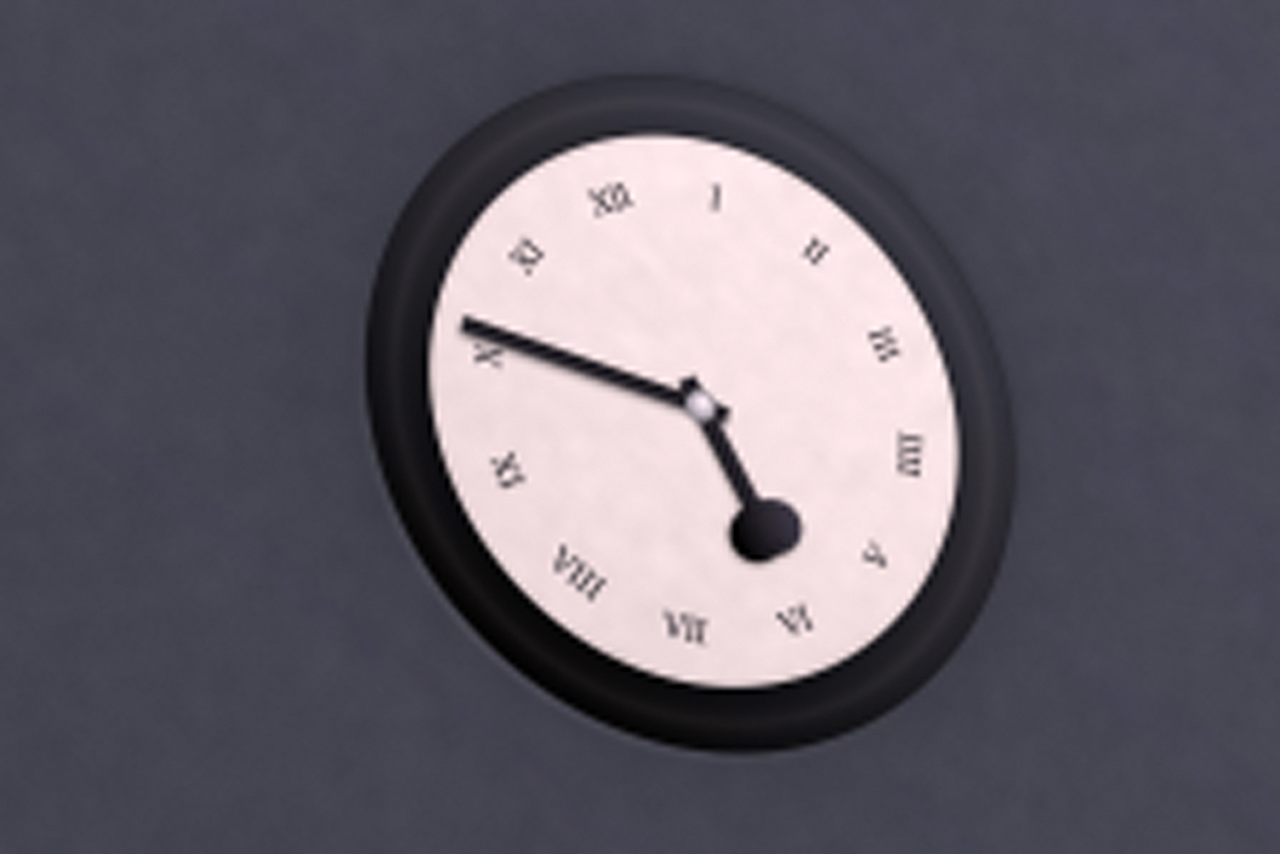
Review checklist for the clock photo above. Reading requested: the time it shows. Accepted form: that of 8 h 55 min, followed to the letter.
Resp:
5 h 51 min
